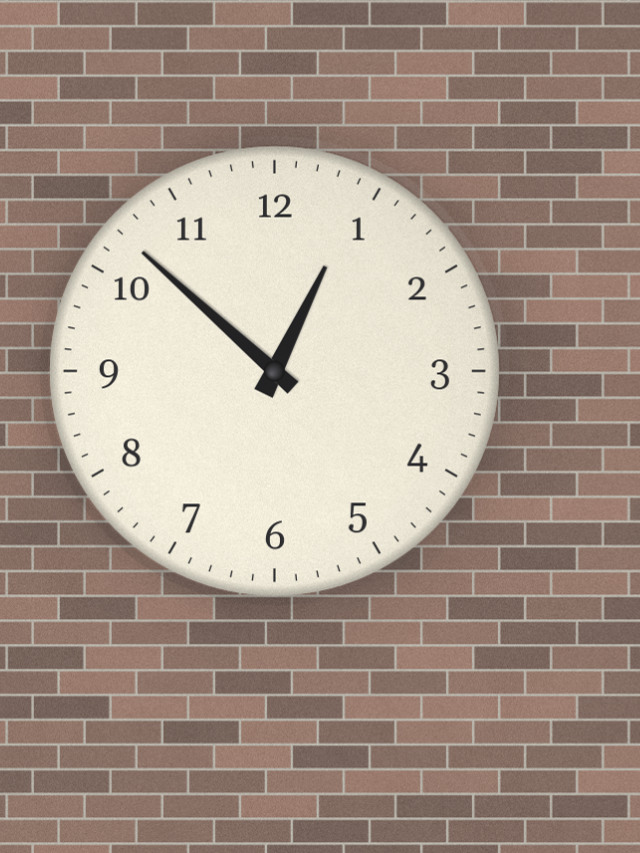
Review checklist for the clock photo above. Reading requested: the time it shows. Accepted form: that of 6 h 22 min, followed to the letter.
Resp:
12 h 52 min
